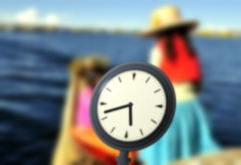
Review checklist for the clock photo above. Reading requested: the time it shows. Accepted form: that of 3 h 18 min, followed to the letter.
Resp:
5 h 42 min
